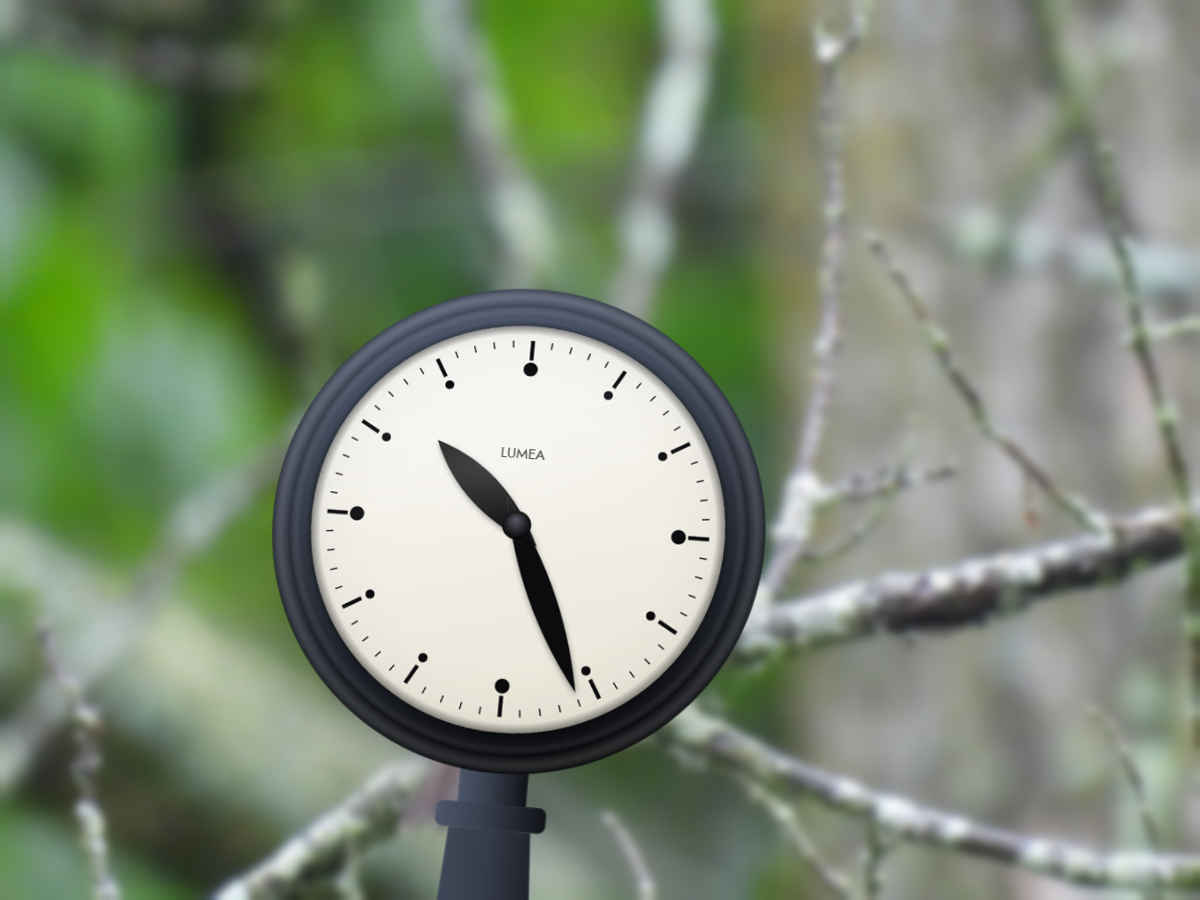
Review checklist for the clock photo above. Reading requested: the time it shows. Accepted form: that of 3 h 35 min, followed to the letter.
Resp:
10 h 26 min
